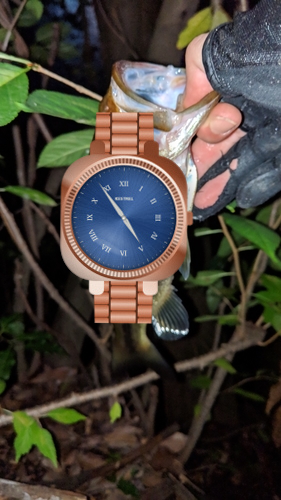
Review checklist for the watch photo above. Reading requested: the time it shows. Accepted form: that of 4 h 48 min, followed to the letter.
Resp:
4 h 54 min
